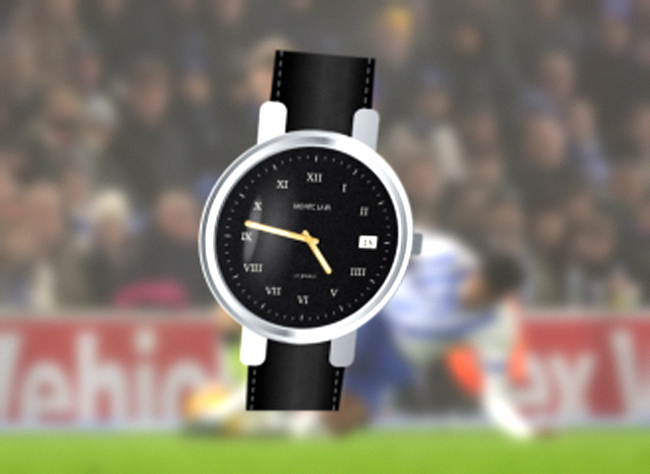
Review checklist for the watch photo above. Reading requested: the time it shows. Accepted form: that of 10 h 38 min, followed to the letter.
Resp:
4 h 47 min
